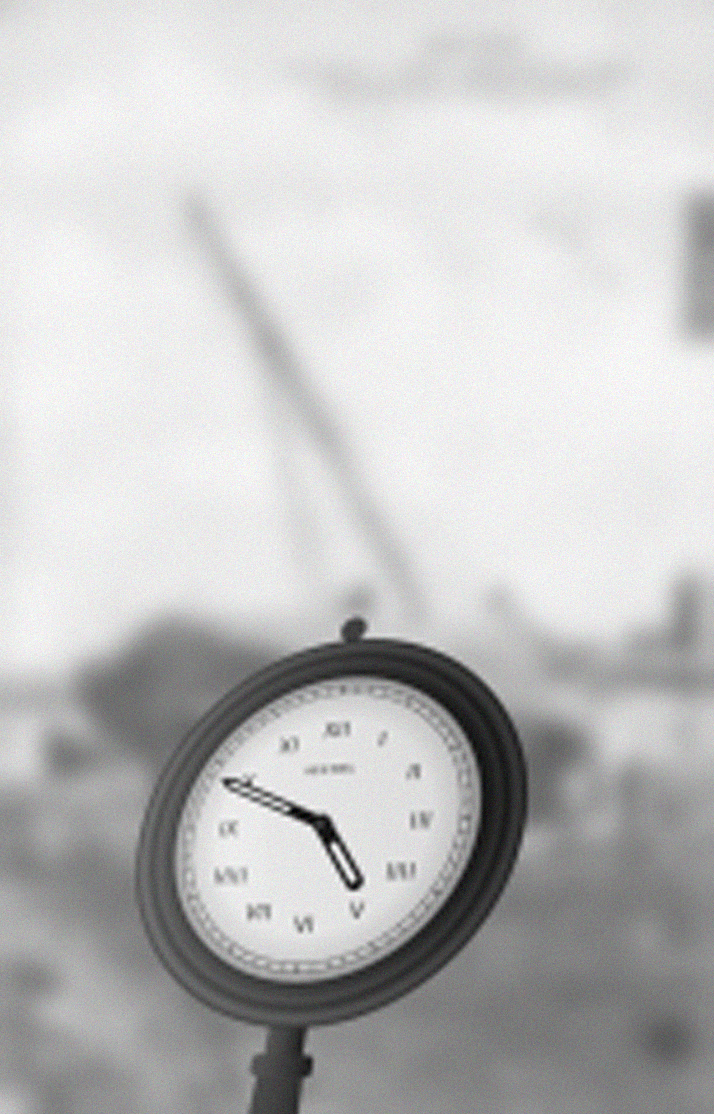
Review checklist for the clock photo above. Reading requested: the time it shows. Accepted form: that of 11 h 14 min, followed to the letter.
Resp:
4 h 49 min
